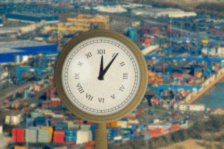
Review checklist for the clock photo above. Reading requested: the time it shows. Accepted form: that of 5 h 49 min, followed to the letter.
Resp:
12 h 06 min
